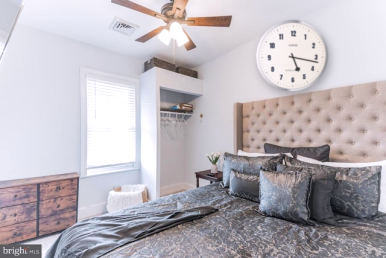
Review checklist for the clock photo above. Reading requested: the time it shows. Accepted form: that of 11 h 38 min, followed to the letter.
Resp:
5 h 17 min
